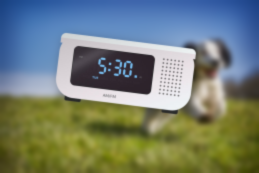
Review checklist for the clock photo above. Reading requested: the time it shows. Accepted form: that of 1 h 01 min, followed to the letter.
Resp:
5 h 30 min
